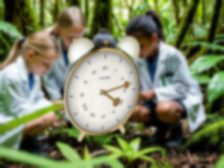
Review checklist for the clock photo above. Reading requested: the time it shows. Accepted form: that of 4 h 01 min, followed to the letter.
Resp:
4 h 13 min
